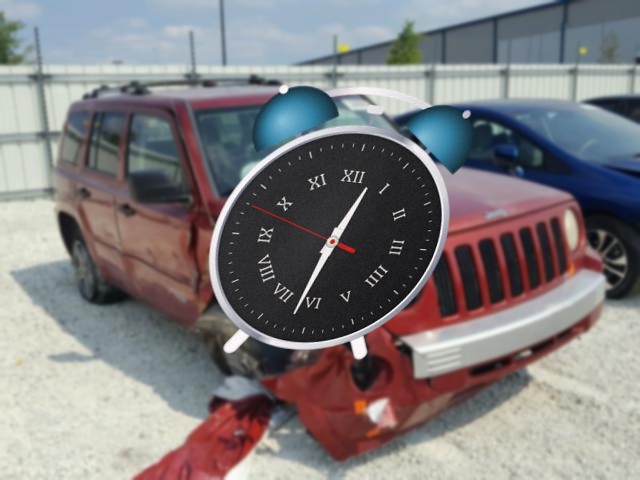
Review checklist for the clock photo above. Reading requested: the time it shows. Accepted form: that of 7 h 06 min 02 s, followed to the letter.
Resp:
12 h 31 min 48 s
